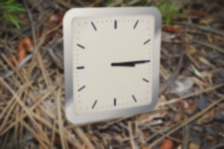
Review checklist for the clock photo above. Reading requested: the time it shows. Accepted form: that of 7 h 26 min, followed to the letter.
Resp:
3 h 15 min
